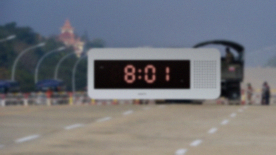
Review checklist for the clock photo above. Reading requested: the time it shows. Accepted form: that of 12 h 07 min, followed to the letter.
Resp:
8 h 01 min
